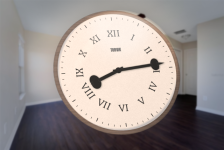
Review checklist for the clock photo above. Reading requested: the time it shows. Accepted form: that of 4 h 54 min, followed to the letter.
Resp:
8 h 14 min
